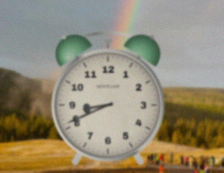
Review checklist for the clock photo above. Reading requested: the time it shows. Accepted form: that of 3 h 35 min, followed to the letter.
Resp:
8 h 41 min
